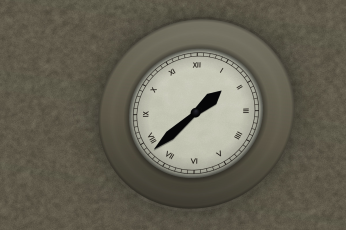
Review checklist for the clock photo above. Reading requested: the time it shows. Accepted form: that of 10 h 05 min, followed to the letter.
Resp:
1 h 38 min
